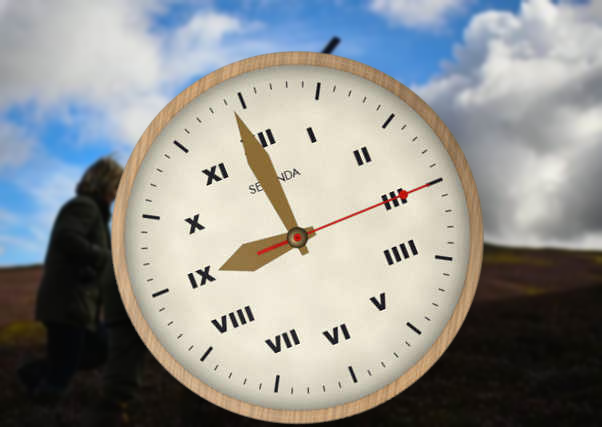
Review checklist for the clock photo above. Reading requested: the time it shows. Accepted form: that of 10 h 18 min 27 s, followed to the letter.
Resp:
8 h 59 min 15 s
